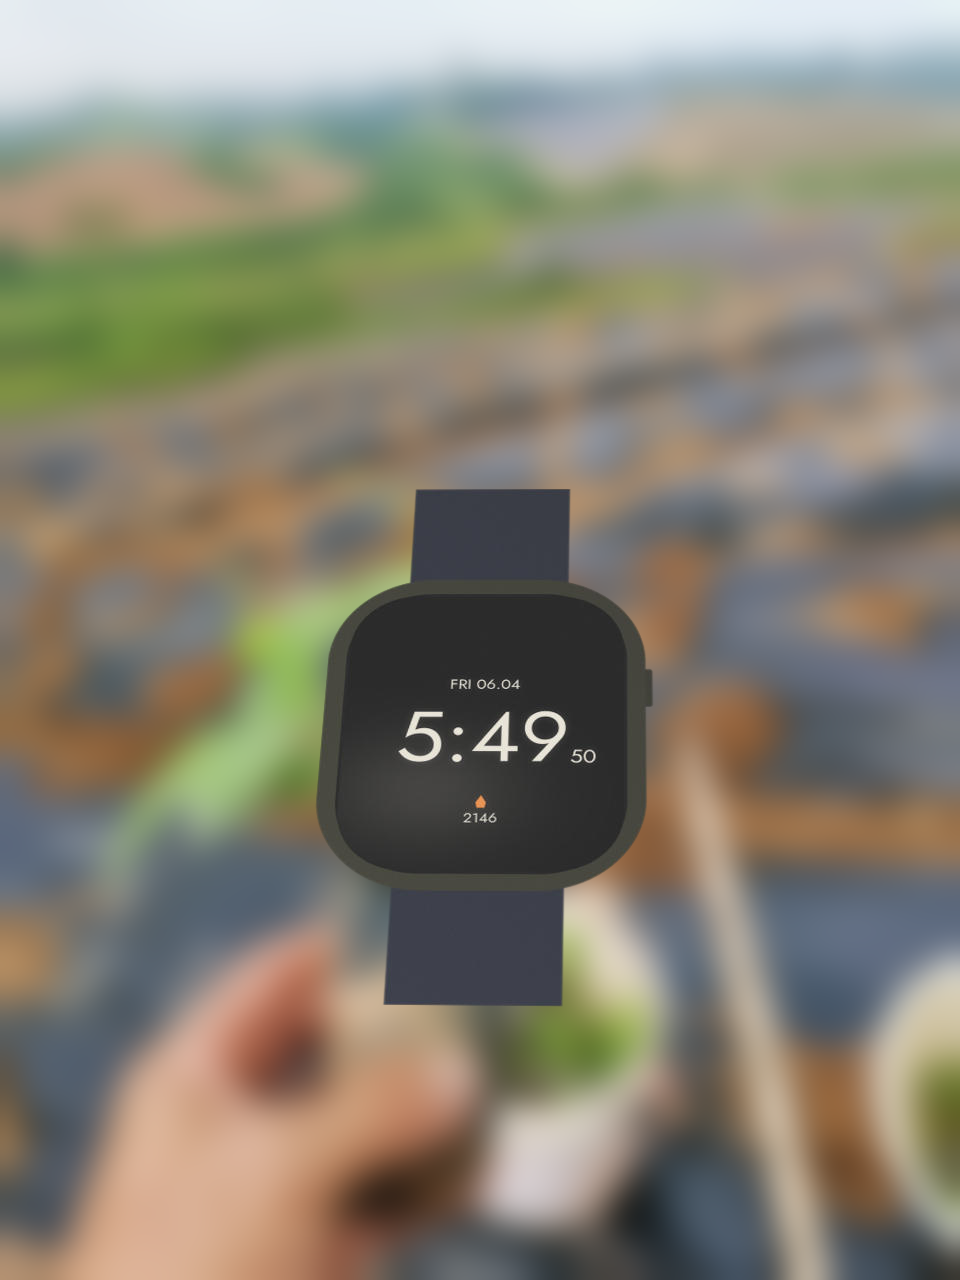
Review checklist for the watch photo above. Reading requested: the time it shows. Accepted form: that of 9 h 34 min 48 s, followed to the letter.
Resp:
5 h 49 min 50 s
